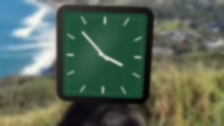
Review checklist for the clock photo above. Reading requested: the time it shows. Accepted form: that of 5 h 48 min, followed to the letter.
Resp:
3 h 53 min
